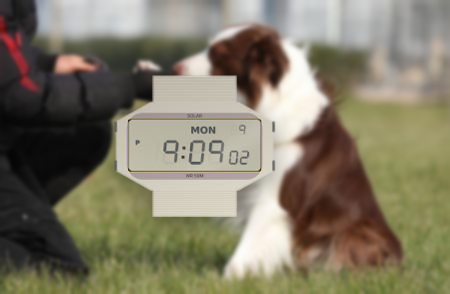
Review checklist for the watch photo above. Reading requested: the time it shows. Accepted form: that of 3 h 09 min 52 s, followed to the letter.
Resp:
9 h 09 min 02 s
